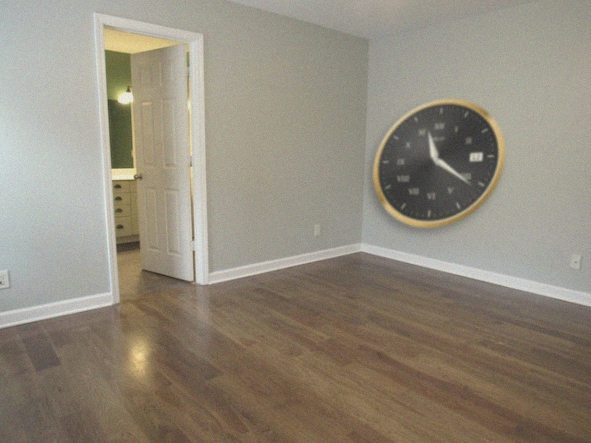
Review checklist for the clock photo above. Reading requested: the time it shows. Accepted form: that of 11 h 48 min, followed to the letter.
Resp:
11 h 21 min
